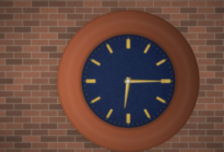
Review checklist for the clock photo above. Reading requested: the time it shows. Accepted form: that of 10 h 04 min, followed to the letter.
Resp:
6 h 15 min
